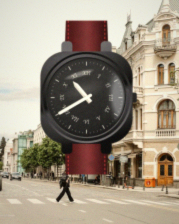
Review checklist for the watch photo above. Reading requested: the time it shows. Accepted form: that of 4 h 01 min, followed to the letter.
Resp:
10 h 40 min
